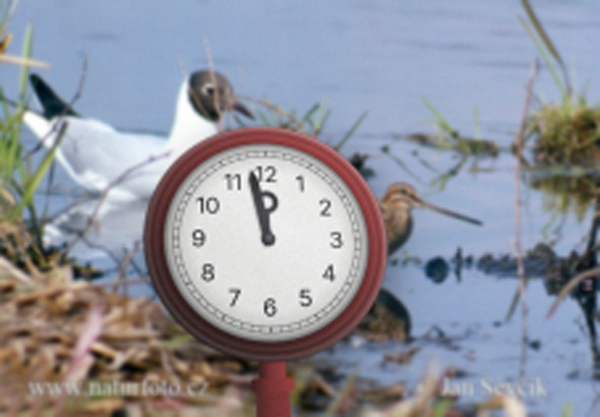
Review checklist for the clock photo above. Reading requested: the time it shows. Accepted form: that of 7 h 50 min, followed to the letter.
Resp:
11 h 58 min
